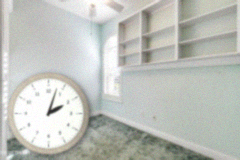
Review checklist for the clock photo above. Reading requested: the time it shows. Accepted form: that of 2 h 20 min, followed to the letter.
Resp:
2 h 03 min
